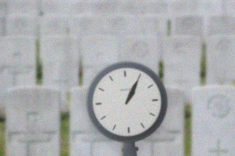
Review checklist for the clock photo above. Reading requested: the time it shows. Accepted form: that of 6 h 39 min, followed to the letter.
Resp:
1 h 05 min
